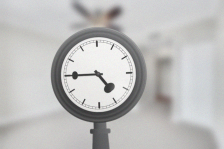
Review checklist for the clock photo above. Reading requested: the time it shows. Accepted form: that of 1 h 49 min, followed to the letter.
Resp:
4 h 45 min
